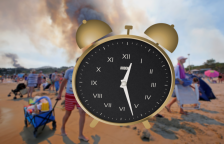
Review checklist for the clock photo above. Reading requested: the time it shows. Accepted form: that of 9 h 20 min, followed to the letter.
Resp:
12 h 27 min
